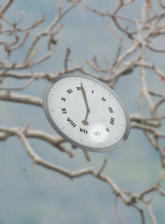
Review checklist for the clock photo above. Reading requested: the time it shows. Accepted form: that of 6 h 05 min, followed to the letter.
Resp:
7 h 01 min
